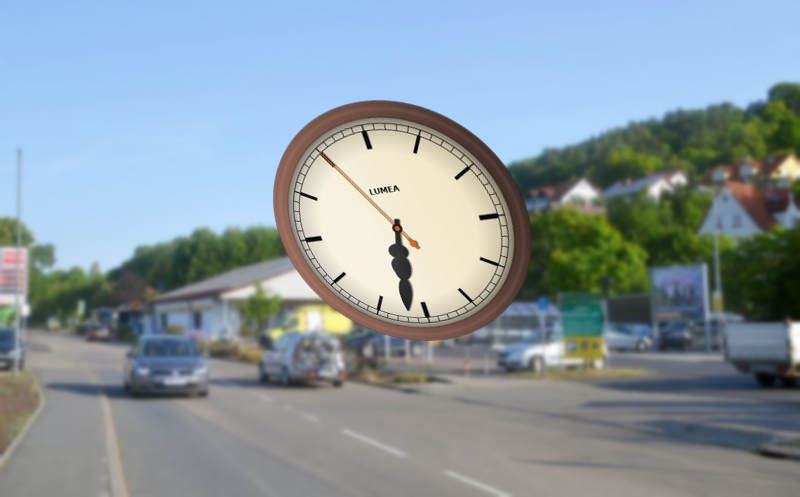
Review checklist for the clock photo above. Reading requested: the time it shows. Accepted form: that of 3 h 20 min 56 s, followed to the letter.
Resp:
6 h 31 min 55 s
